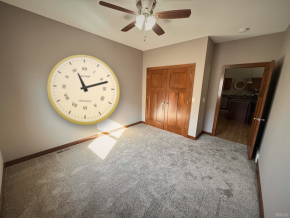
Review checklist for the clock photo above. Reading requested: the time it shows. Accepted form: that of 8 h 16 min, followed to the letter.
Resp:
11 h 12 min
